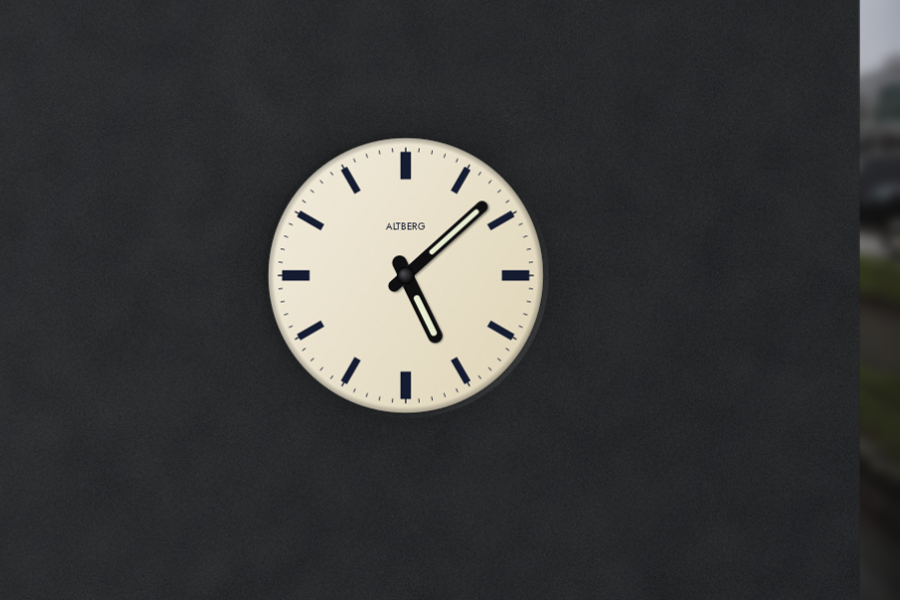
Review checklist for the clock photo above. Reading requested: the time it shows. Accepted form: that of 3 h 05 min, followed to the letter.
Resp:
5 h 08 min
